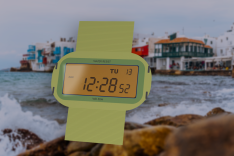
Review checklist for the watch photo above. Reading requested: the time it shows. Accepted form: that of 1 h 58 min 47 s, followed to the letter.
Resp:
12 h 28 min 52 s
